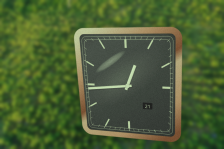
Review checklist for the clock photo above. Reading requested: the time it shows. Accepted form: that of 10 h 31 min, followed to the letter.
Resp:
12 h 44 min
